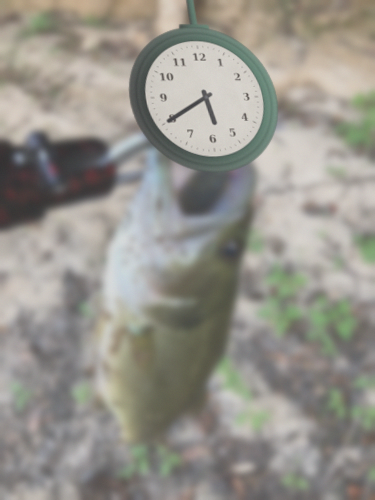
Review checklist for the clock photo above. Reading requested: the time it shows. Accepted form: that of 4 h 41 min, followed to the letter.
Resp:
5 h 40 min
